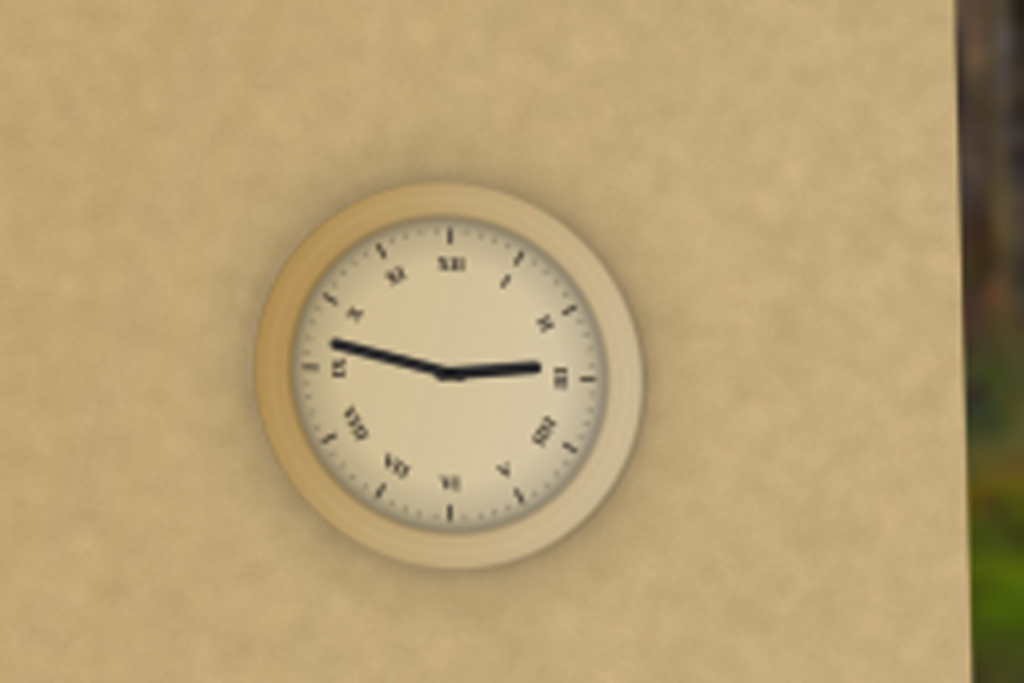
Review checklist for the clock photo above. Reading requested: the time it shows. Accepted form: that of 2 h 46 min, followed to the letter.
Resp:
2 h 47 min
